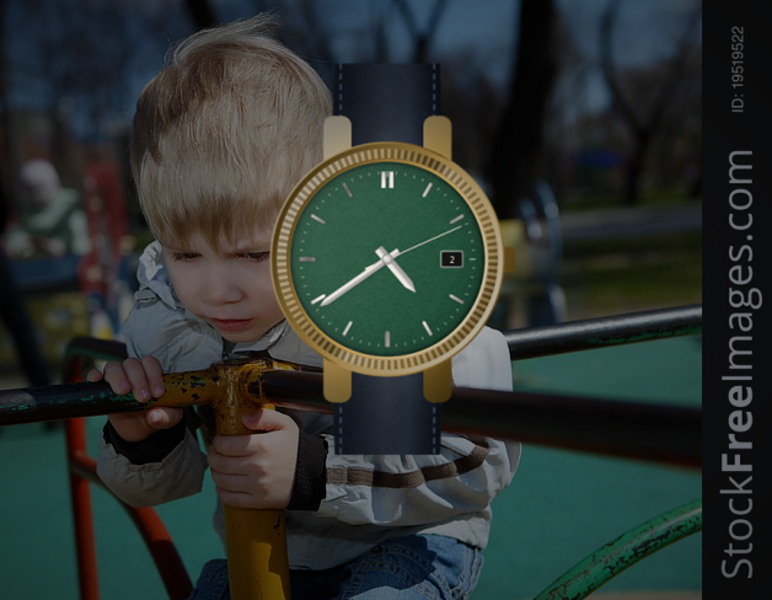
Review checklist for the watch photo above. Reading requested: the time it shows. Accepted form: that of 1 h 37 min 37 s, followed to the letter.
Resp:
4 h 39 min 11 s
